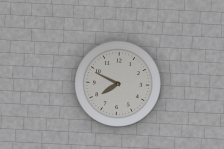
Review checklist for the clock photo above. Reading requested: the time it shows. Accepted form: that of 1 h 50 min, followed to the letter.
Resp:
7 h 49 min
